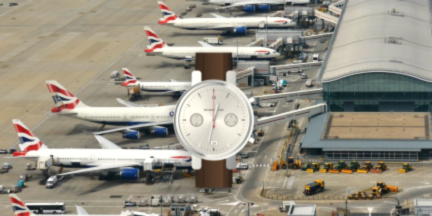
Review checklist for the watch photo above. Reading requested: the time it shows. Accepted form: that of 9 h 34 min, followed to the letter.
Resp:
12 h 32 min
